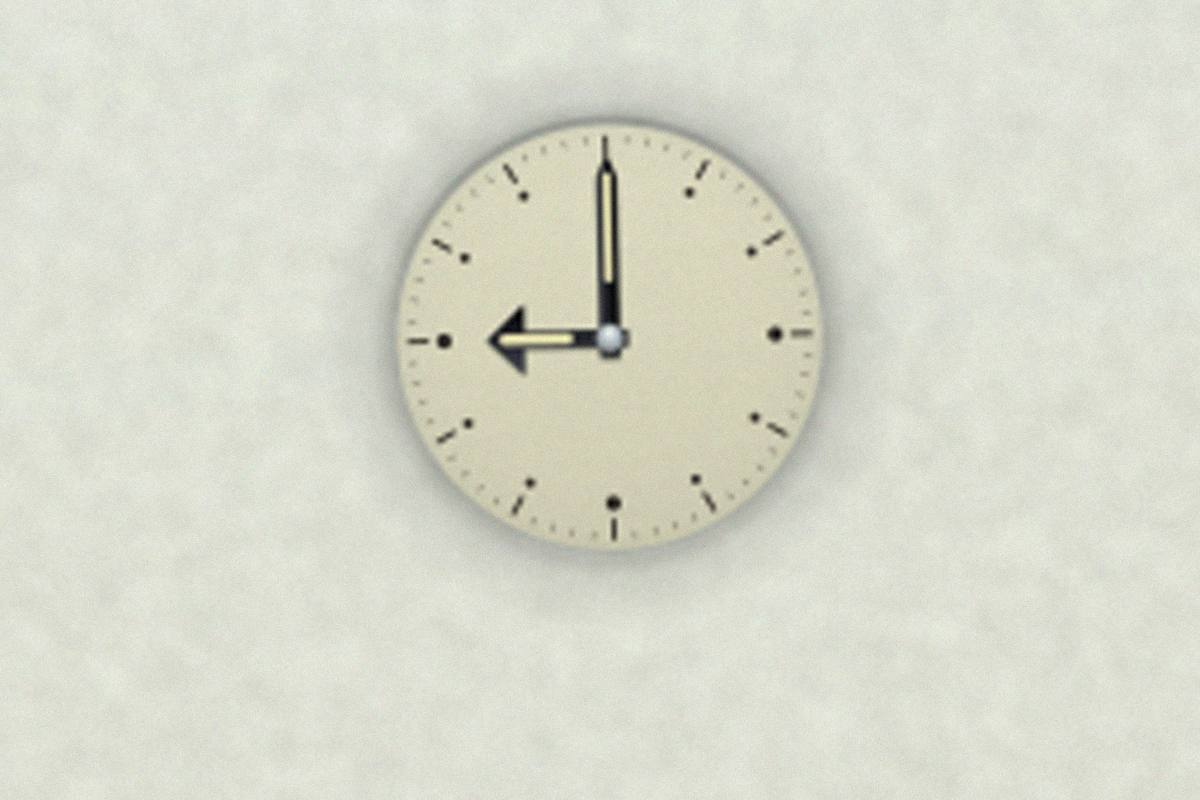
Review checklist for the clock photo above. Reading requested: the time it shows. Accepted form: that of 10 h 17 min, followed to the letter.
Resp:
9 h 00 min
